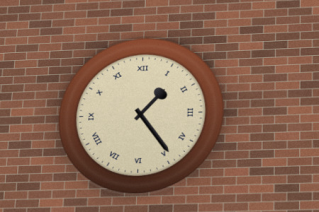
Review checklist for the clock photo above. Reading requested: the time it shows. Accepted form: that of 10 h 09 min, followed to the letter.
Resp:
1 h 24 min
